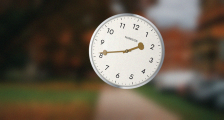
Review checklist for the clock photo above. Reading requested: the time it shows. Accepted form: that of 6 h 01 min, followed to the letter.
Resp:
1 h 41 min
